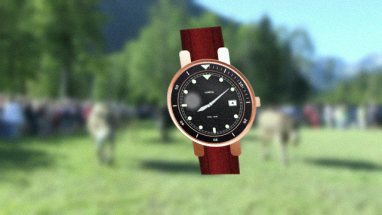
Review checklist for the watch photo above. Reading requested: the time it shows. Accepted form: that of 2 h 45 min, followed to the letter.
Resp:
8 h 09 min
